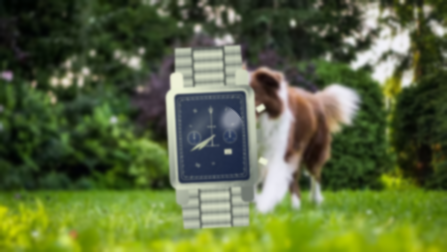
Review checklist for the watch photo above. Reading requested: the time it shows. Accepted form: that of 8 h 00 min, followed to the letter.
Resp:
7 h 40 min
